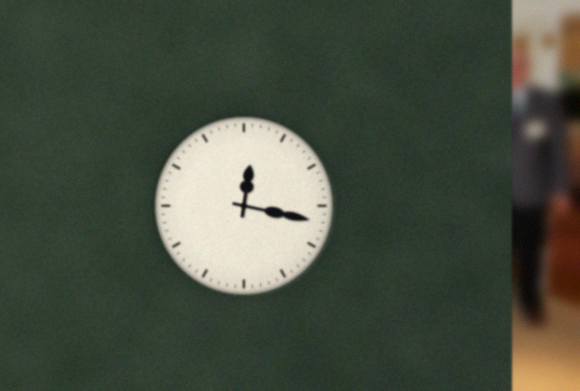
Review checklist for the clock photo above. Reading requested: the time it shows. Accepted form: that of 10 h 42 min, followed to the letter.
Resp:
12 h 17 min
